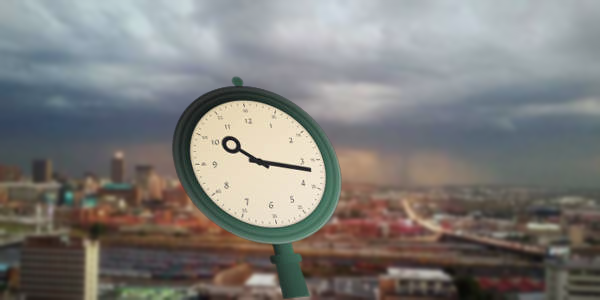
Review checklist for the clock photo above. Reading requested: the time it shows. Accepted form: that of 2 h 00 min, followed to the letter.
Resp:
10 h 17 min
